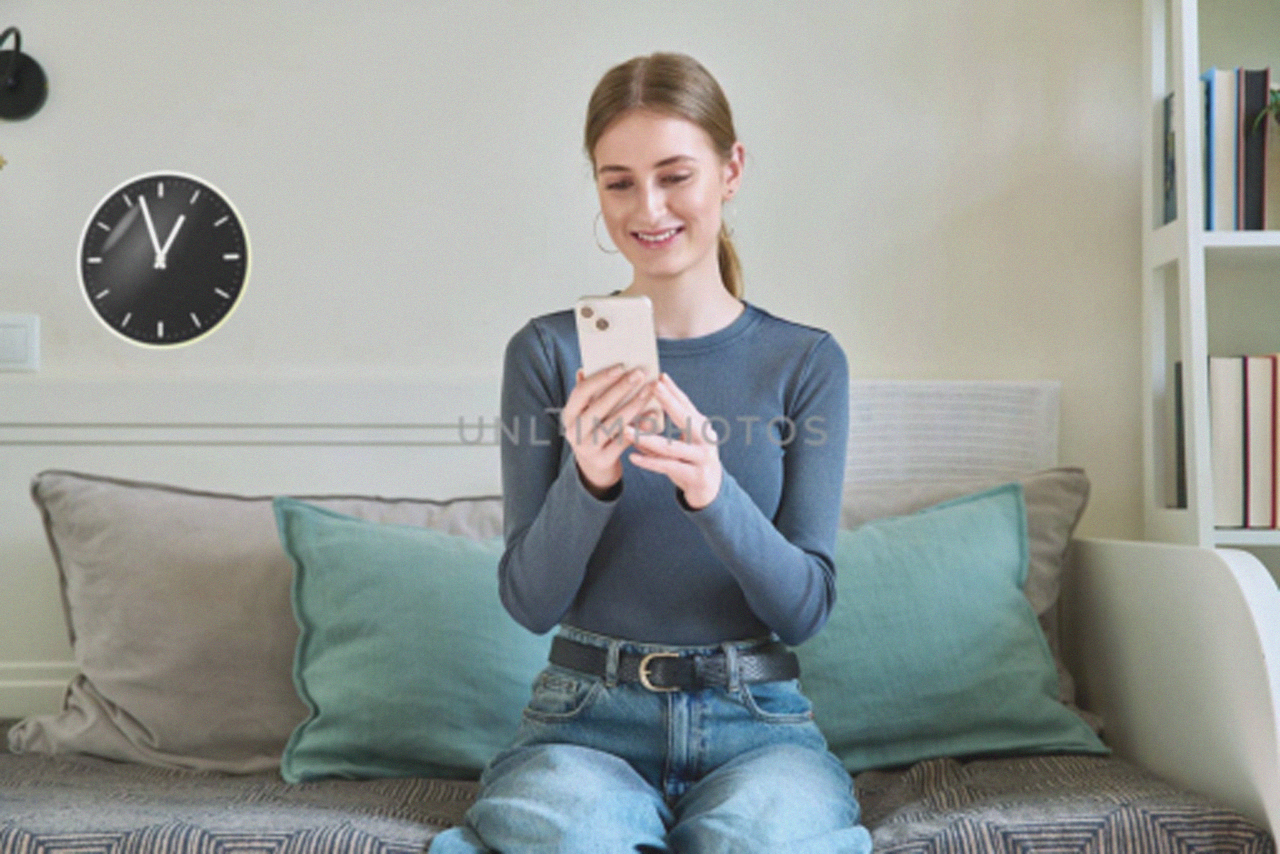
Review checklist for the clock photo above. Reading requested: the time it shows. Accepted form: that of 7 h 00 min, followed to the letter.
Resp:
12 h 57 min
